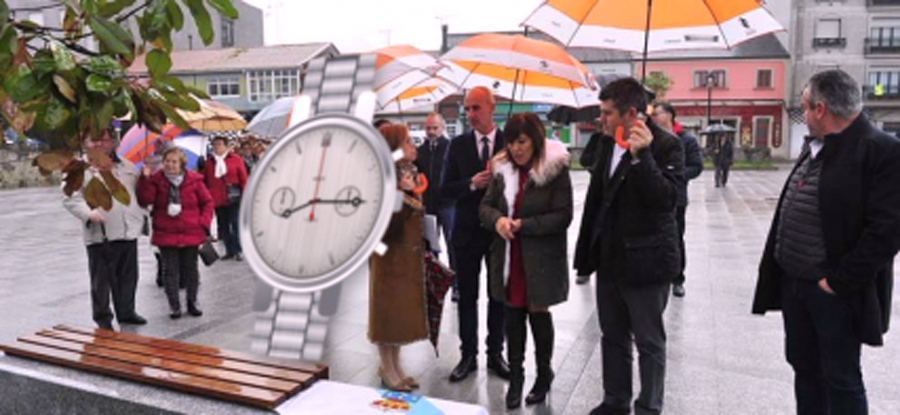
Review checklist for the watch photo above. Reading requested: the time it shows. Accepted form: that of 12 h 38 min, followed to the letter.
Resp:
8 h 15 min
